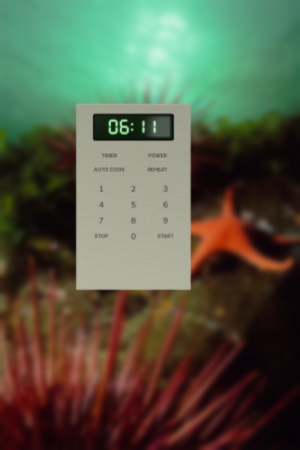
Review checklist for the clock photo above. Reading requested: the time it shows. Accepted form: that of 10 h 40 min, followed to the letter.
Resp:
6 h 11 min
